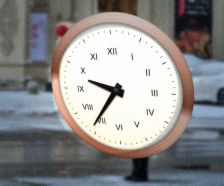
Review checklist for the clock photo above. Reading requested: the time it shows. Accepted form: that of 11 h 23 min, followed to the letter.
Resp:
9 h 36 min
